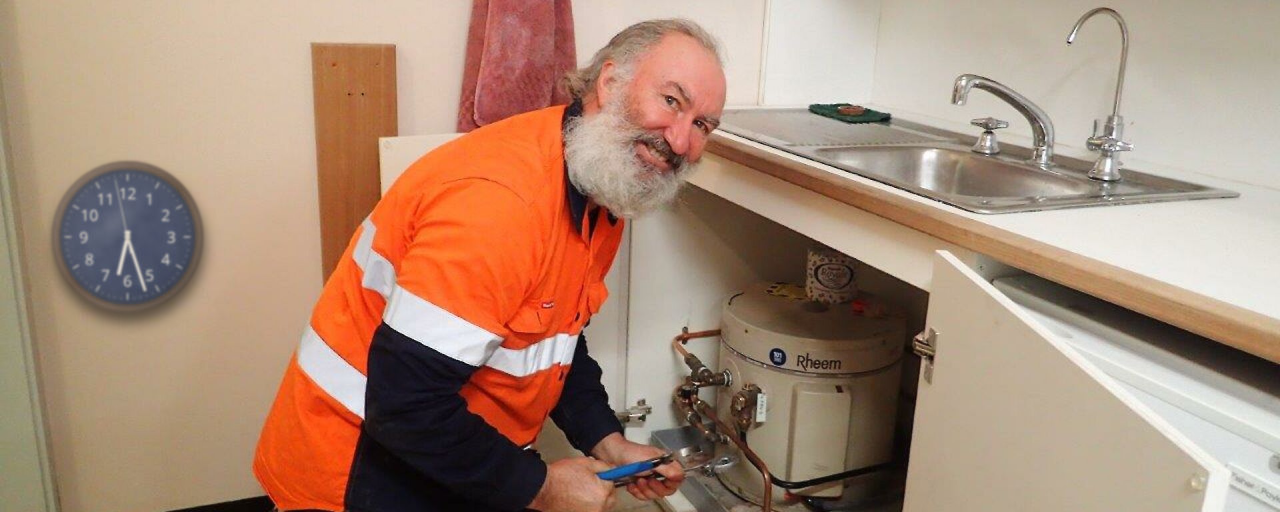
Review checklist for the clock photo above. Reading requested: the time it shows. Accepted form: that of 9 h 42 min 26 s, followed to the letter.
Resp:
6 h 26 min 58 s
